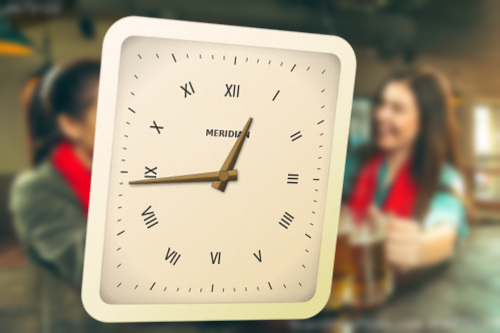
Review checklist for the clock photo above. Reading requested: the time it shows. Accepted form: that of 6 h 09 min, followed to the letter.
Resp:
12 h 44 min
